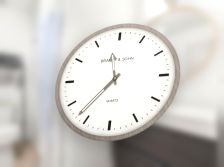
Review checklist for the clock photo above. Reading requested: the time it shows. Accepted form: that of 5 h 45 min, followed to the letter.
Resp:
11 h 37 min
